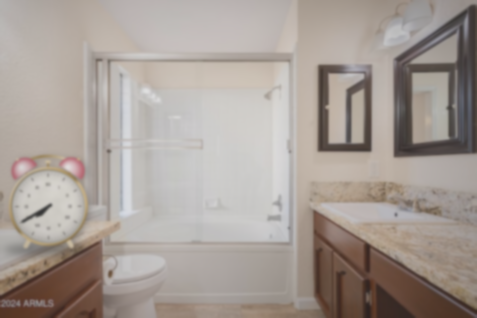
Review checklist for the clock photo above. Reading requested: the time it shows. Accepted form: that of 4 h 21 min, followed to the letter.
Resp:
7 h 40 min
